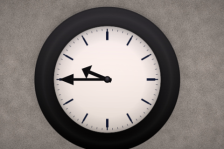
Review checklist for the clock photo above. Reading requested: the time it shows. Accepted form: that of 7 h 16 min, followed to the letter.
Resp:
9 h 45 min
